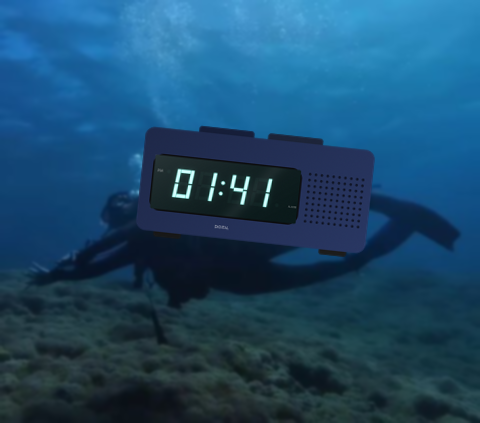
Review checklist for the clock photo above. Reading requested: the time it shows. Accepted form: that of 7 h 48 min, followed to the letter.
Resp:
1 h 41 min
